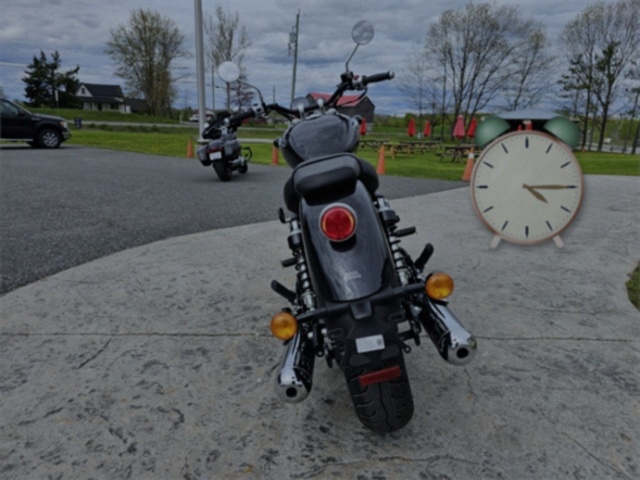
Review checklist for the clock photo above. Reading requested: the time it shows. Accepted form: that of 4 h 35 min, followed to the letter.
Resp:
4 h 15 min
